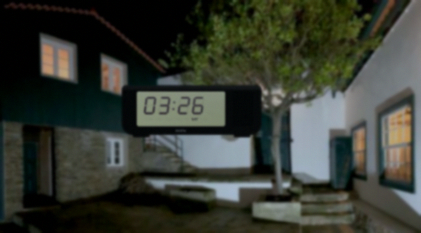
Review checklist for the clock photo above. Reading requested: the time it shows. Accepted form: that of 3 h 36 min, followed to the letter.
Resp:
3 h 26 min
